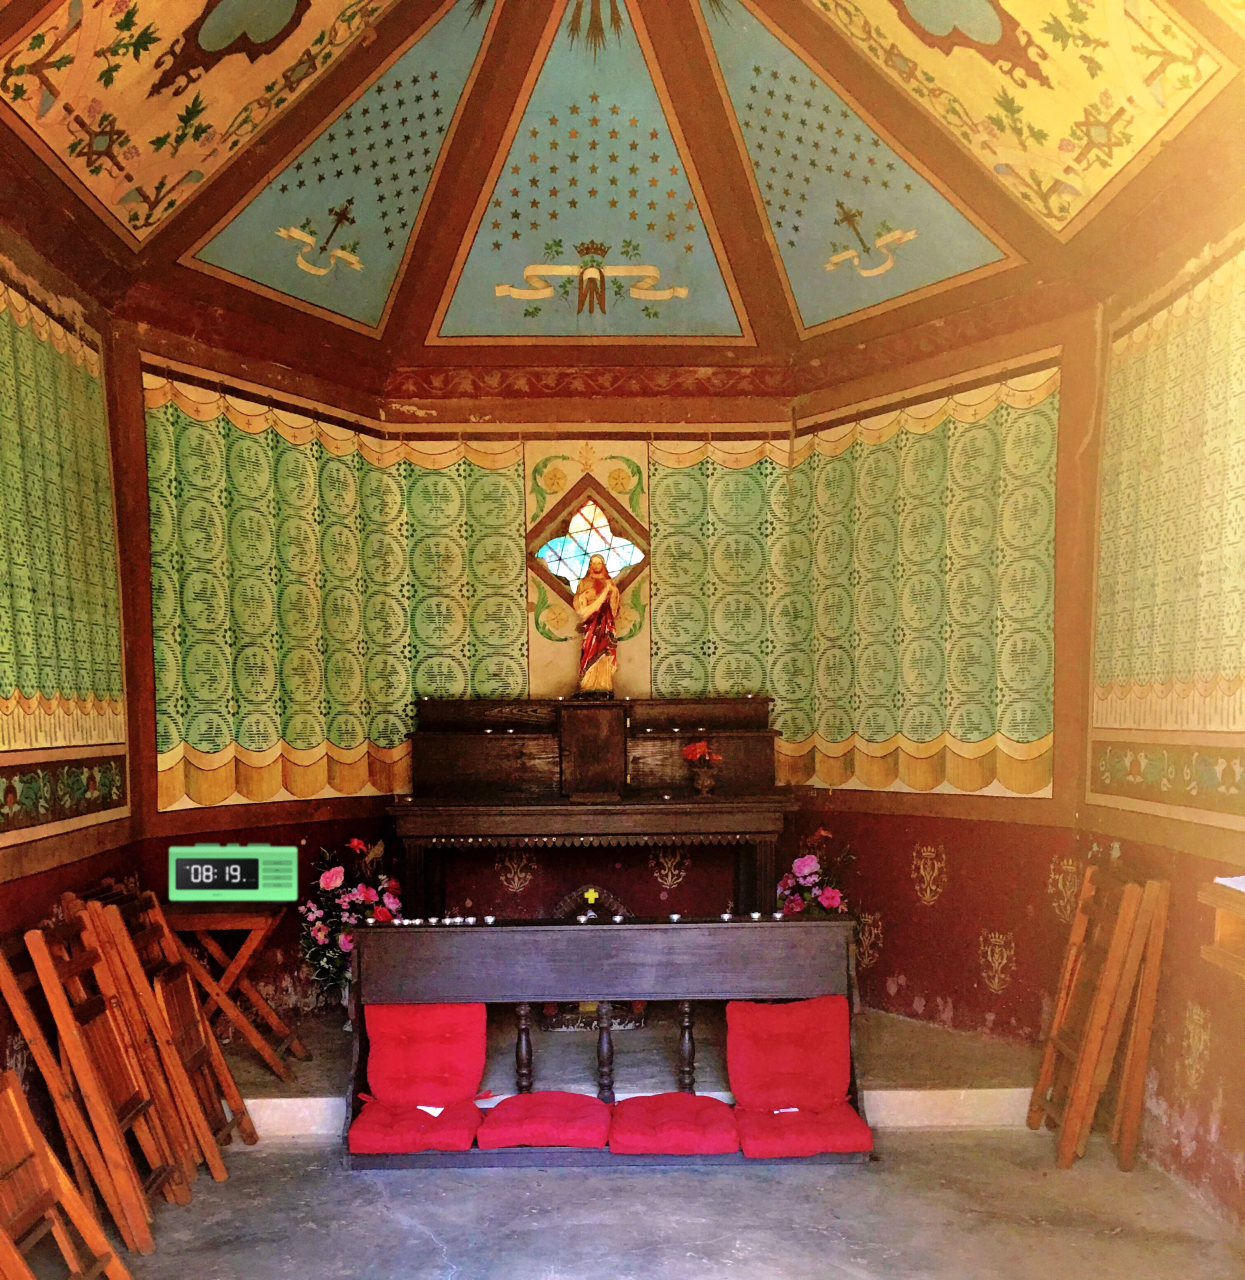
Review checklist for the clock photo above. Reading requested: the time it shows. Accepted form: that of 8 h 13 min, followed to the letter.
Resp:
8 h 19 min
